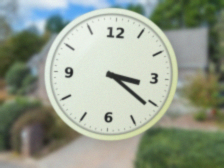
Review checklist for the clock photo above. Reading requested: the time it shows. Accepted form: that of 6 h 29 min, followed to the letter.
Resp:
3 h 21 min
